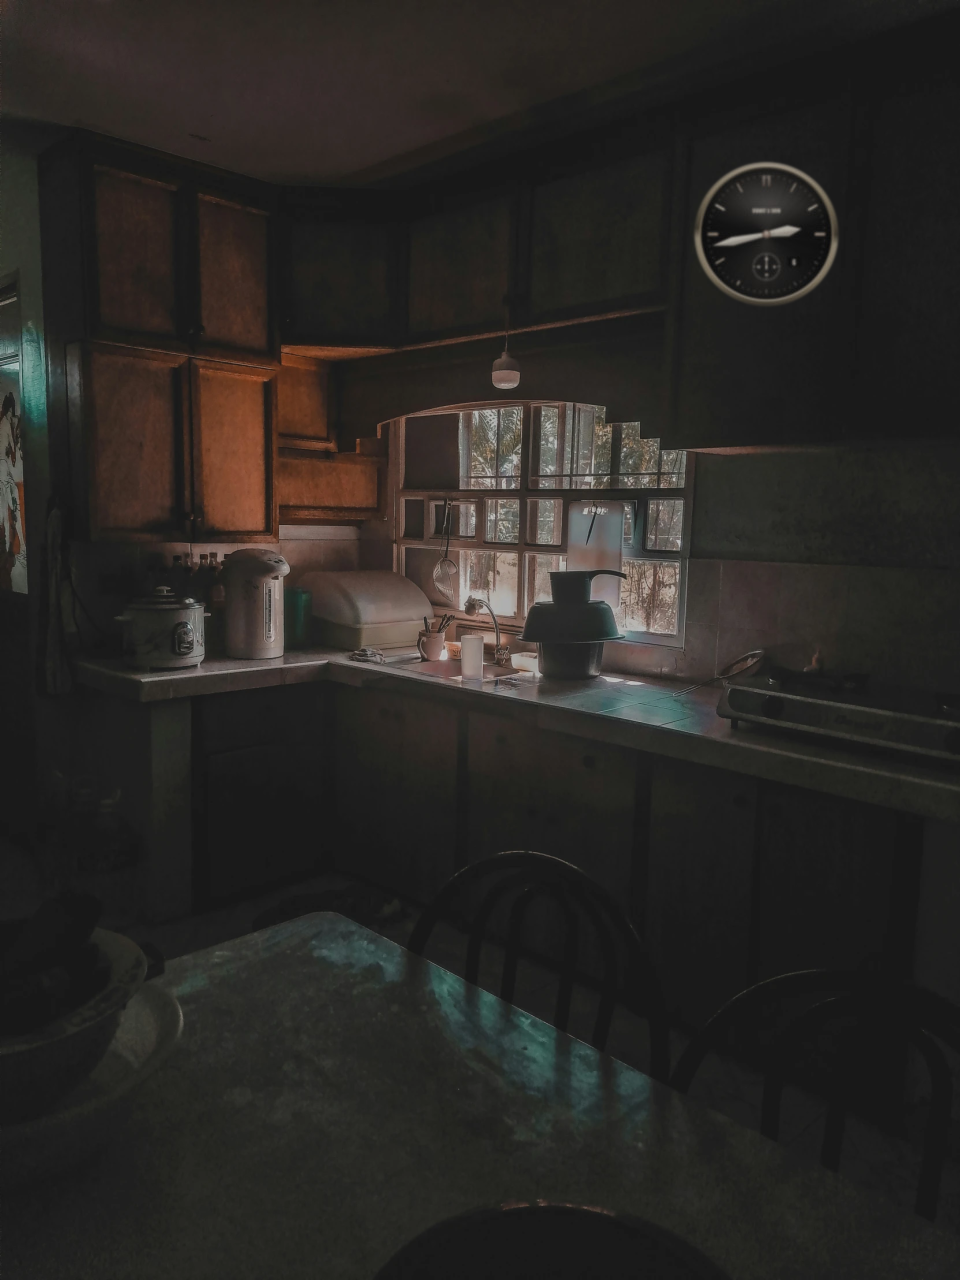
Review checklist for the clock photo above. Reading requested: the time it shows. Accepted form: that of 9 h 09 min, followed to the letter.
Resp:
2 h 43 min
